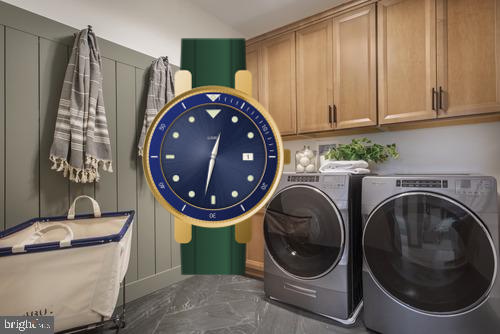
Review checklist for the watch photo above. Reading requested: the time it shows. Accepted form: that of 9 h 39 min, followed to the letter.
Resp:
12 h 32 min
